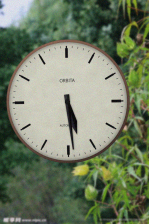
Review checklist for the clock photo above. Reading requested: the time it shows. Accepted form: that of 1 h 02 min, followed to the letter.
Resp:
5 h 29 min
